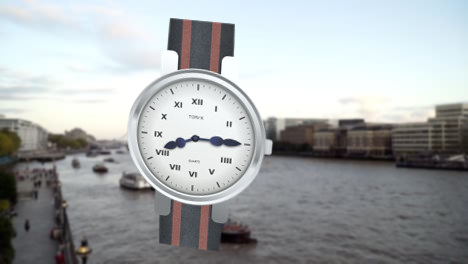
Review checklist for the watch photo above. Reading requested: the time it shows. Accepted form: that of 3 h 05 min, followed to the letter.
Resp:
8 h 15 min
